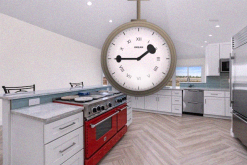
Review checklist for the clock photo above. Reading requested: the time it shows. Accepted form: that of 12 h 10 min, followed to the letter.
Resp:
1 h 45 min
